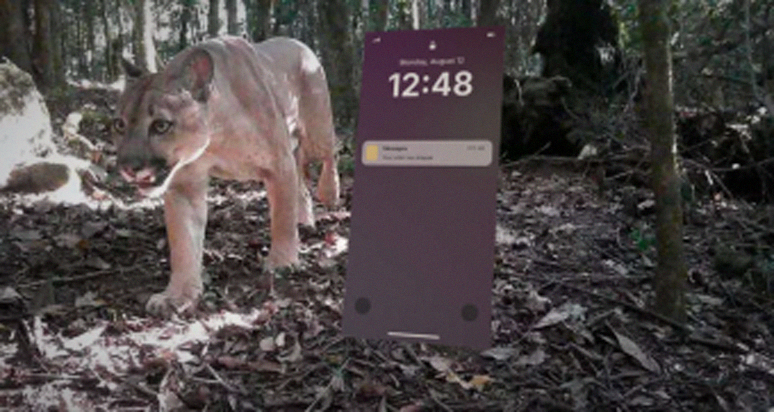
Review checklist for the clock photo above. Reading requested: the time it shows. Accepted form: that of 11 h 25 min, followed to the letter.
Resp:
12 h 48 min
